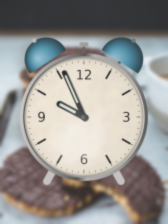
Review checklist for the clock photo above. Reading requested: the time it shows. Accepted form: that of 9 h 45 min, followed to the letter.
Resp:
9 h 56 min
